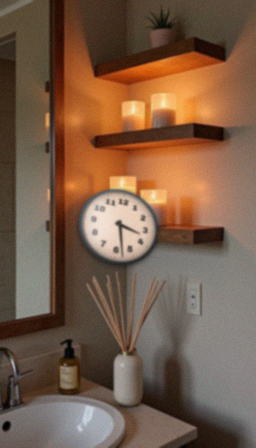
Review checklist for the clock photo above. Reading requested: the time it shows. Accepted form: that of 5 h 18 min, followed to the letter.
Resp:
3 h 28 min
